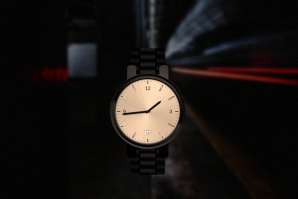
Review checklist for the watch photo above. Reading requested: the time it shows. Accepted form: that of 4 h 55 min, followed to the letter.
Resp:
1 h 44 min
